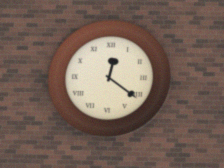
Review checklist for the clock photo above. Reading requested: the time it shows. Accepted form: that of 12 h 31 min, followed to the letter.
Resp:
12 h 21 min
